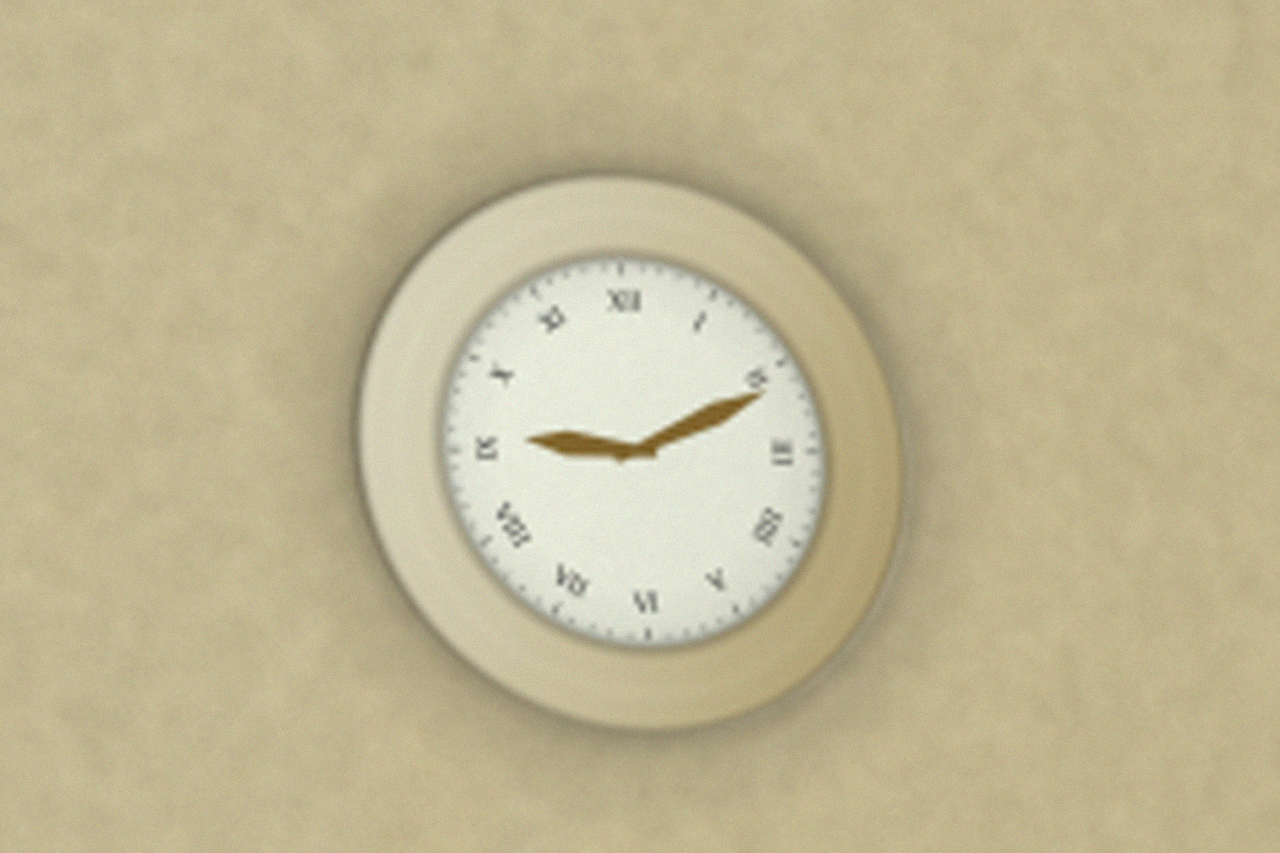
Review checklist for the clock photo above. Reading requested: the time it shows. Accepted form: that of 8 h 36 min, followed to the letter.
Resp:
9 h 11 min
